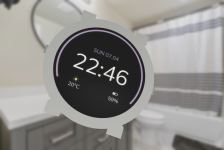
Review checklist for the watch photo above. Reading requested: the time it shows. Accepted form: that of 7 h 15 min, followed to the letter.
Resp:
22 h 46 min
